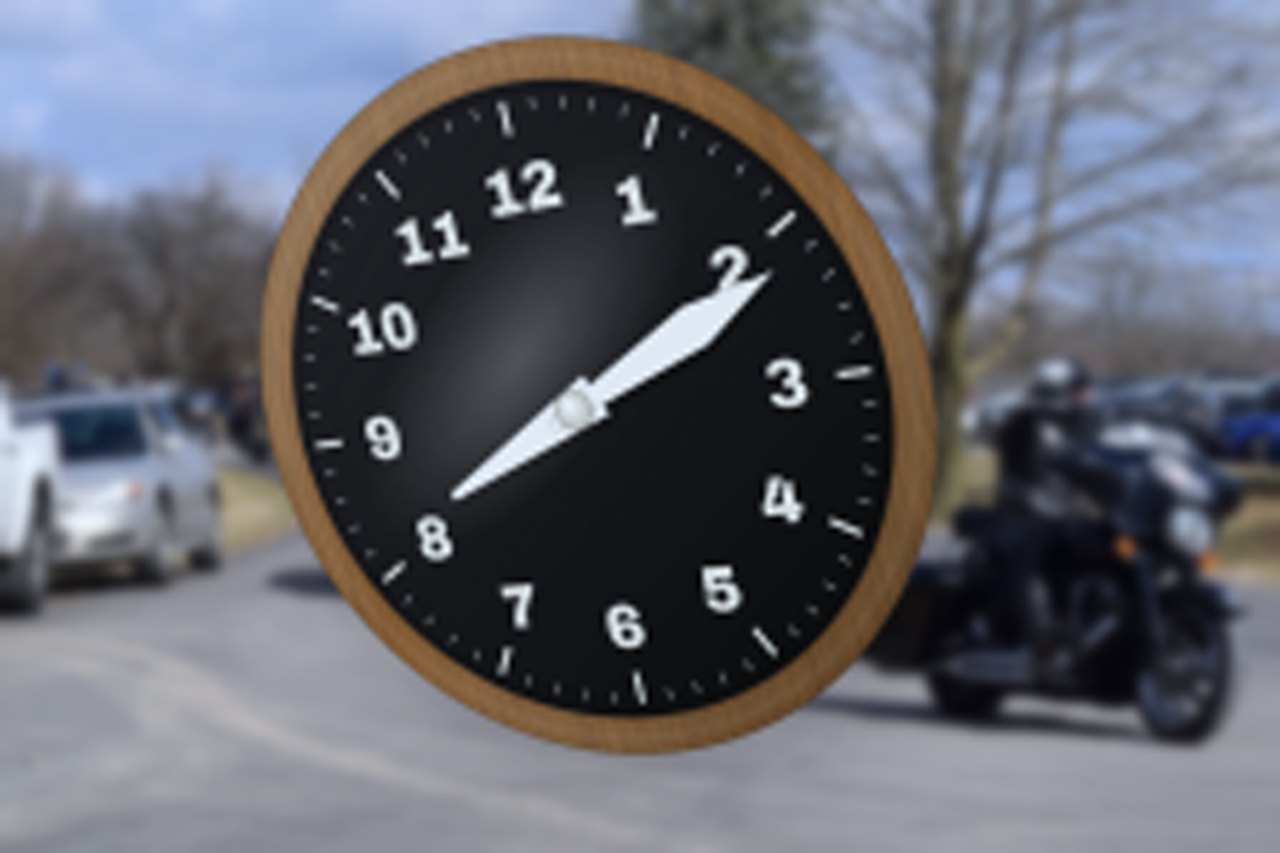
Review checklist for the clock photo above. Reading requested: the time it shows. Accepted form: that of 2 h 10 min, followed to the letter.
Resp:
8 h 11 min
